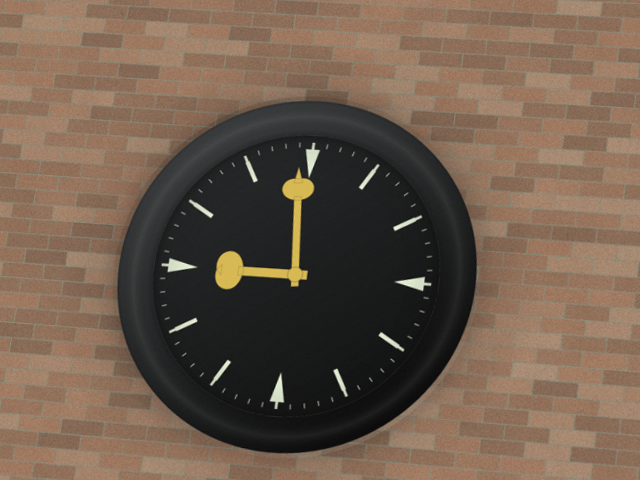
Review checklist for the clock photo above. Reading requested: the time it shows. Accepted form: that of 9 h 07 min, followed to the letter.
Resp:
8 h 59 min
